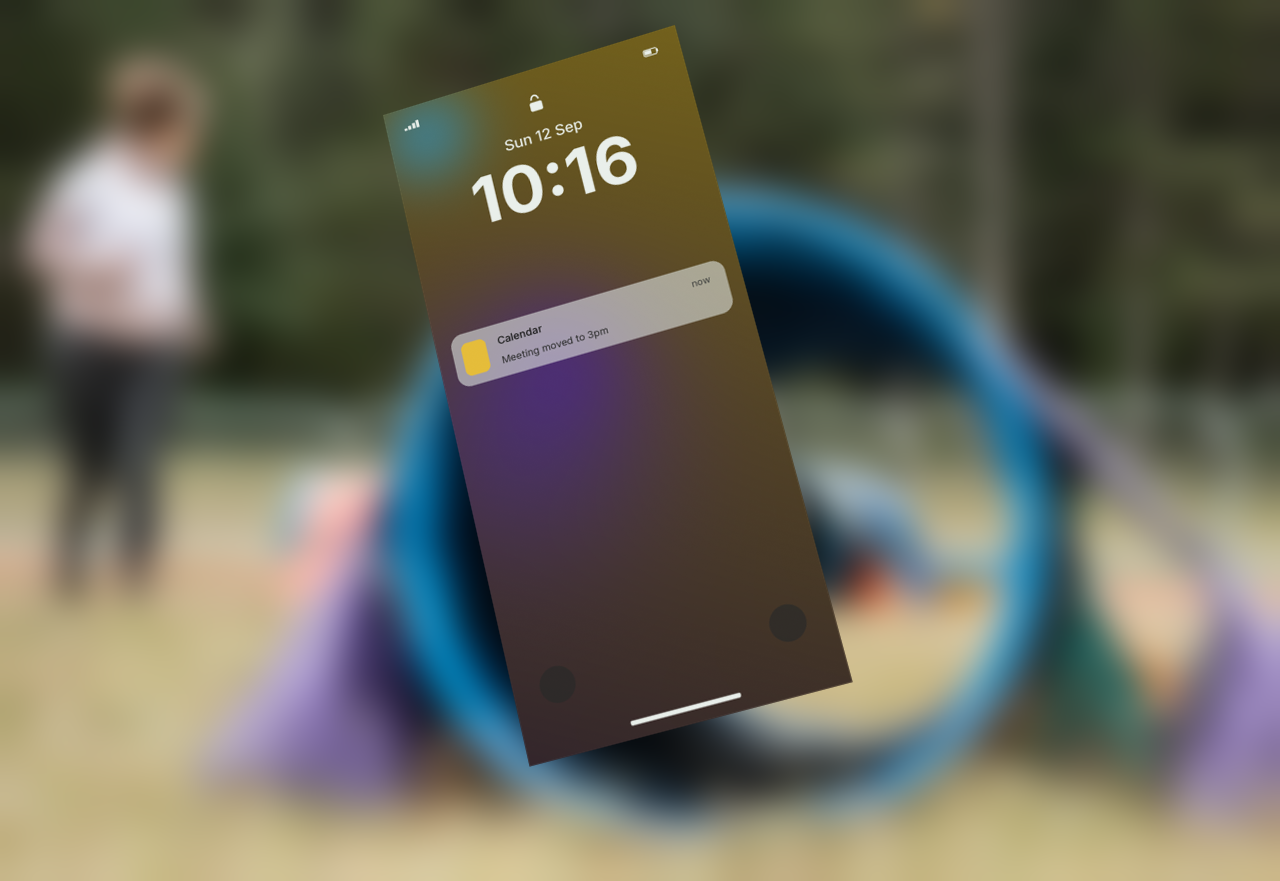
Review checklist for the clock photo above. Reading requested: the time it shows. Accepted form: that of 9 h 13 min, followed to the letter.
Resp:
10 h 16 min
